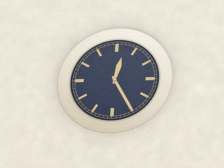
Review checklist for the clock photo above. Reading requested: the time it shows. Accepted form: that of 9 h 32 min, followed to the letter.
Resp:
12 h 25 min
